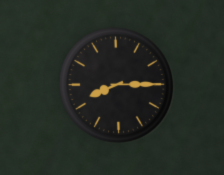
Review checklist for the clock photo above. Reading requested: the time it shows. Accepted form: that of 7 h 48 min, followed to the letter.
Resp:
8 h 15 min
